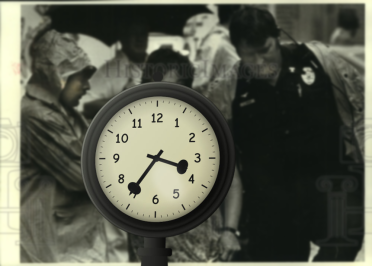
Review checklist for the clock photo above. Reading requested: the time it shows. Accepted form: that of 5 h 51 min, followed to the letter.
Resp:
3 h 36 min
